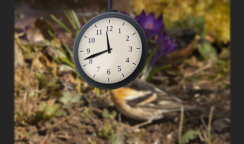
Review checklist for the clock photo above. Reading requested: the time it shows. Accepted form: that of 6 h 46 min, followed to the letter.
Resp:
11 h 42 min
